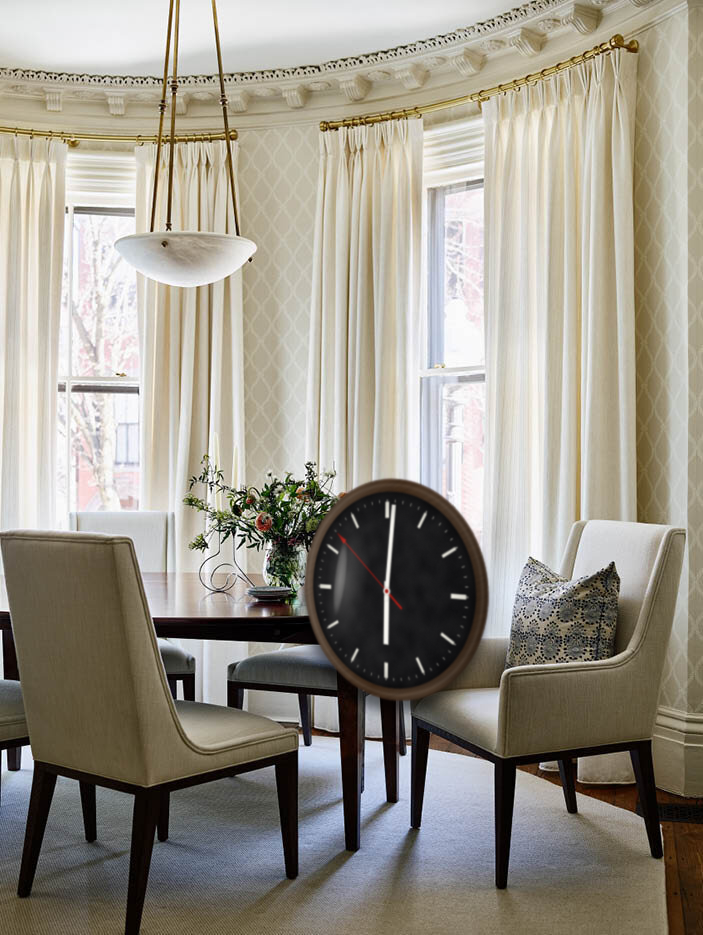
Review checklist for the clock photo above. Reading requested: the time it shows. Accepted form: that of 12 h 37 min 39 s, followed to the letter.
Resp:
6 h 00 min 52 s
